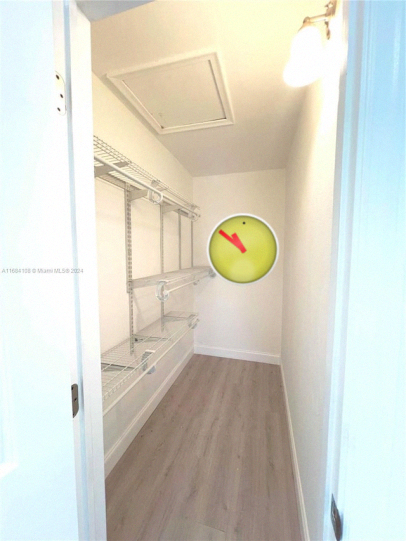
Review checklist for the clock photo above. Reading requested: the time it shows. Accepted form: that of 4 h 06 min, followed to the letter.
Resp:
10 h 51 min
